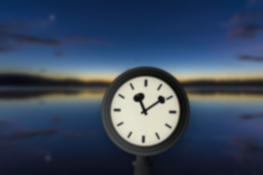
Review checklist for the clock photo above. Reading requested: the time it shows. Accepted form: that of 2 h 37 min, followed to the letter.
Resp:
11 h 09 min
